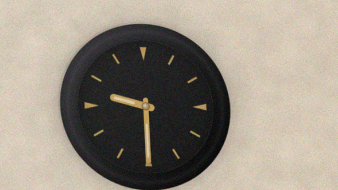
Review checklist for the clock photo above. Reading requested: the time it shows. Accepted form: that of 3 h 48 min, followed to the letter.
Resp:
9 h 30 min
